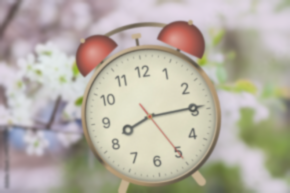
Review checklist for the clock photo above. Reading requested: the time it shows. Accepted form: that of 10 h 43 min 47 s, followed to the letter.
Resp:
8 h 14 min 25 s
